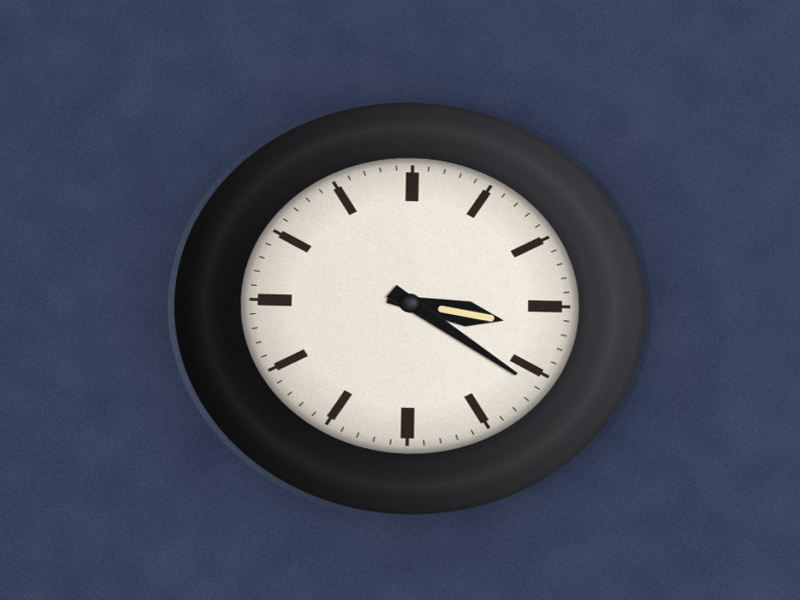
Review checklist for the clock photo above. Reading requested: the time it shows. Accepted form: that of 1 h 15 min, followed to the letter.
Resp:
3 h 21 min
